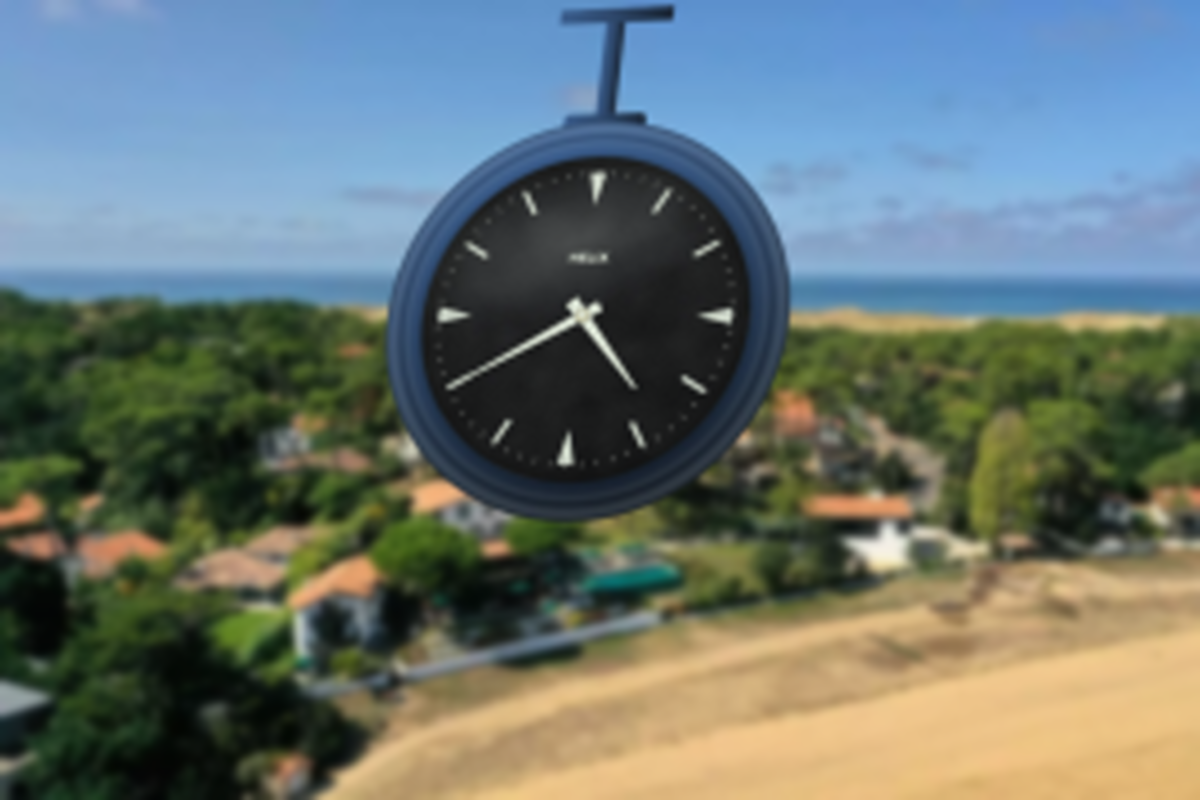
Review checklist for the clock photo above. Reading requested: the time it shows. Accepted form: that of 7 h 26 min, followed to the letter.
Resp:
4 h 40 min
